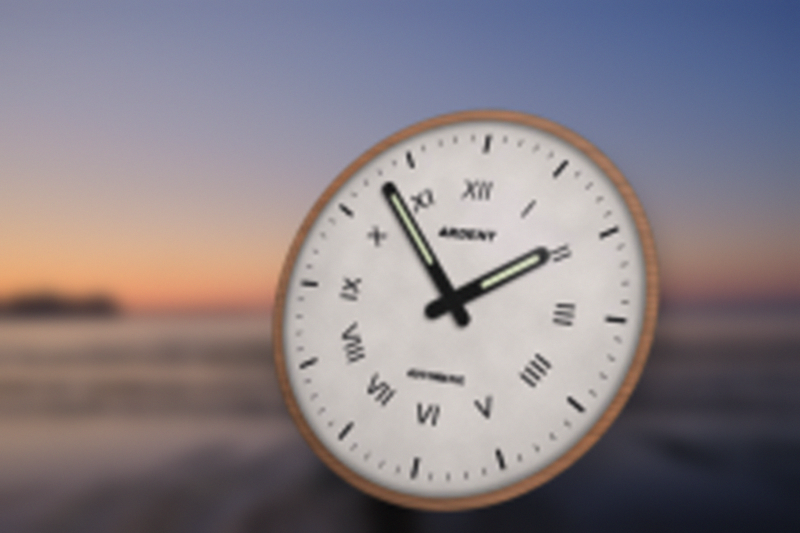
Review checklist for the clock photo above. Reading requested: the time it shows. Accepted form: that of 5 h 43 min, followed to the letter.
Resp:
1 h 53 min
